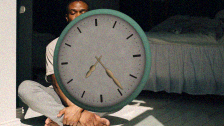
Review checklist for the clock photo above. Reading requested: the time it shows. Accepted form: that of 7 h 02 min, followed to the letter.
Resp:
7 h 24 min
